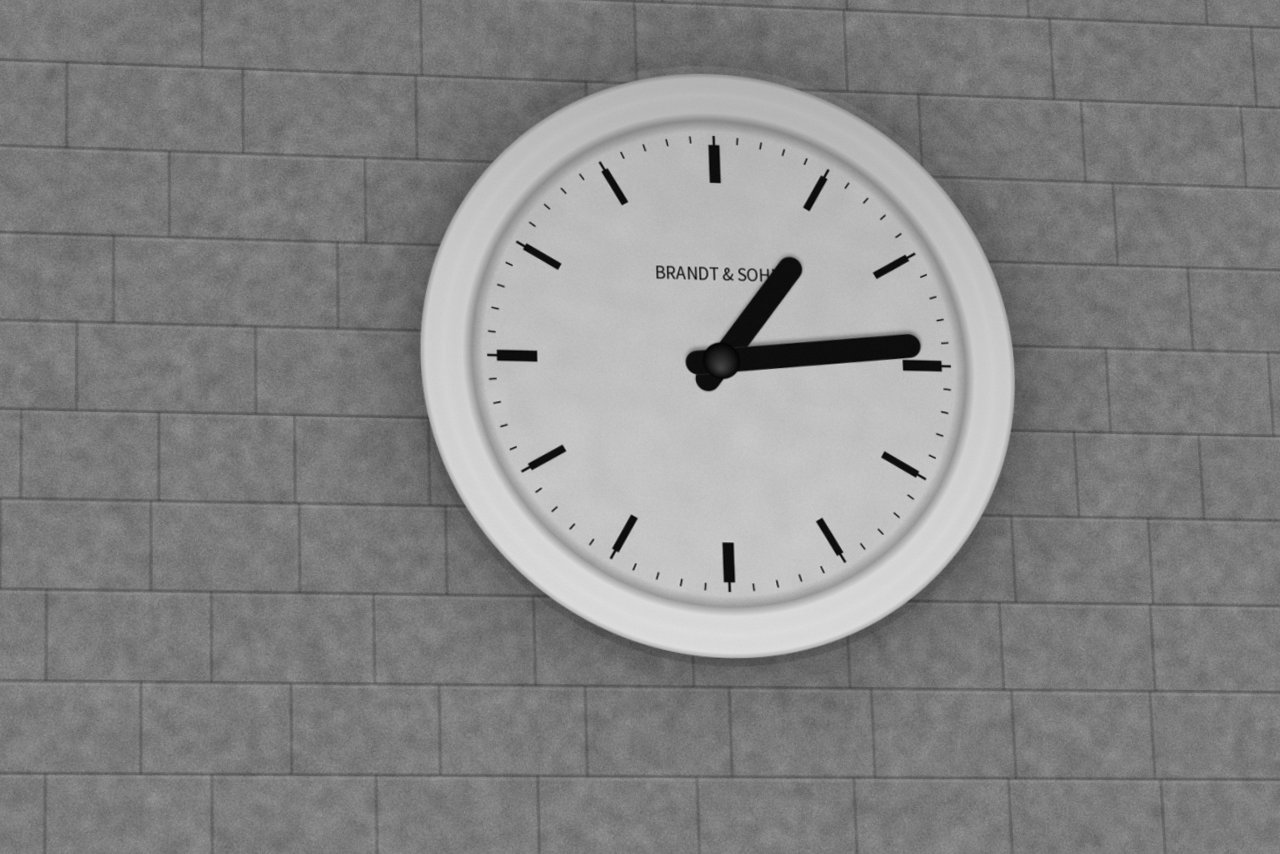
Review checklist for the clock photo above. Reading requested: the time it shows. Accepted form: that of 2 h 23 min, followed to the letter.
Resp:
1 h 14 min
